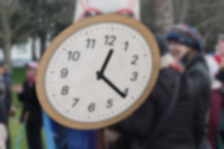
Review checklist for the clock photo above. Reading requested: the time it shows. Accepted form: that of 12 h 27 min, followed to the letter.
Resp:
12 h 21 min
